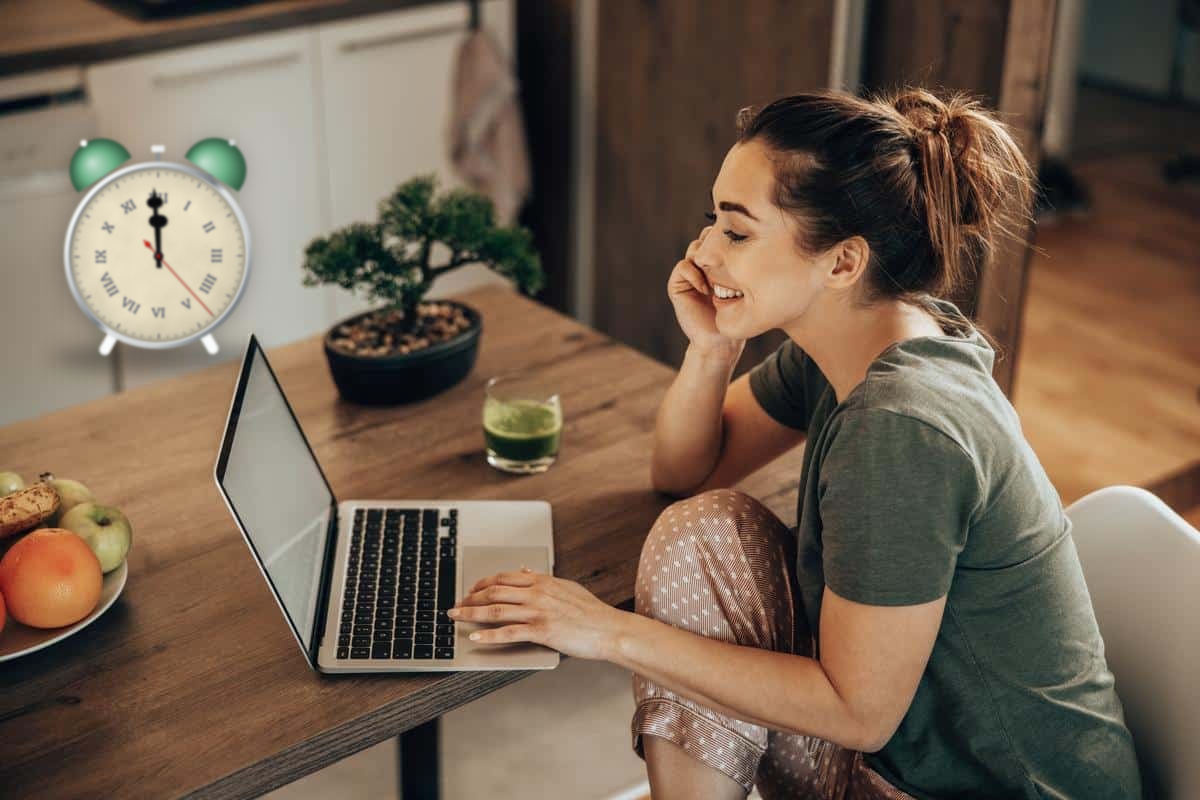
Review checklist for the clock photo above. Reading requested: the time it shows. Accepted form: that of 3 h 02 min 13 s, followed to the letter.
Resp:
11 h 59 min 23 s
